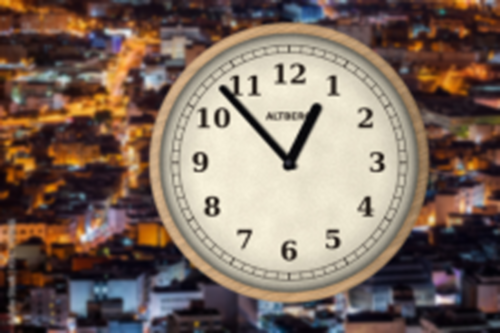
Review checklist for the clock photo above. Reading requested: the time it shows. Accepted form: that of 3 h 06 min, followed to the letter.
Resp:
12 h 53 min
